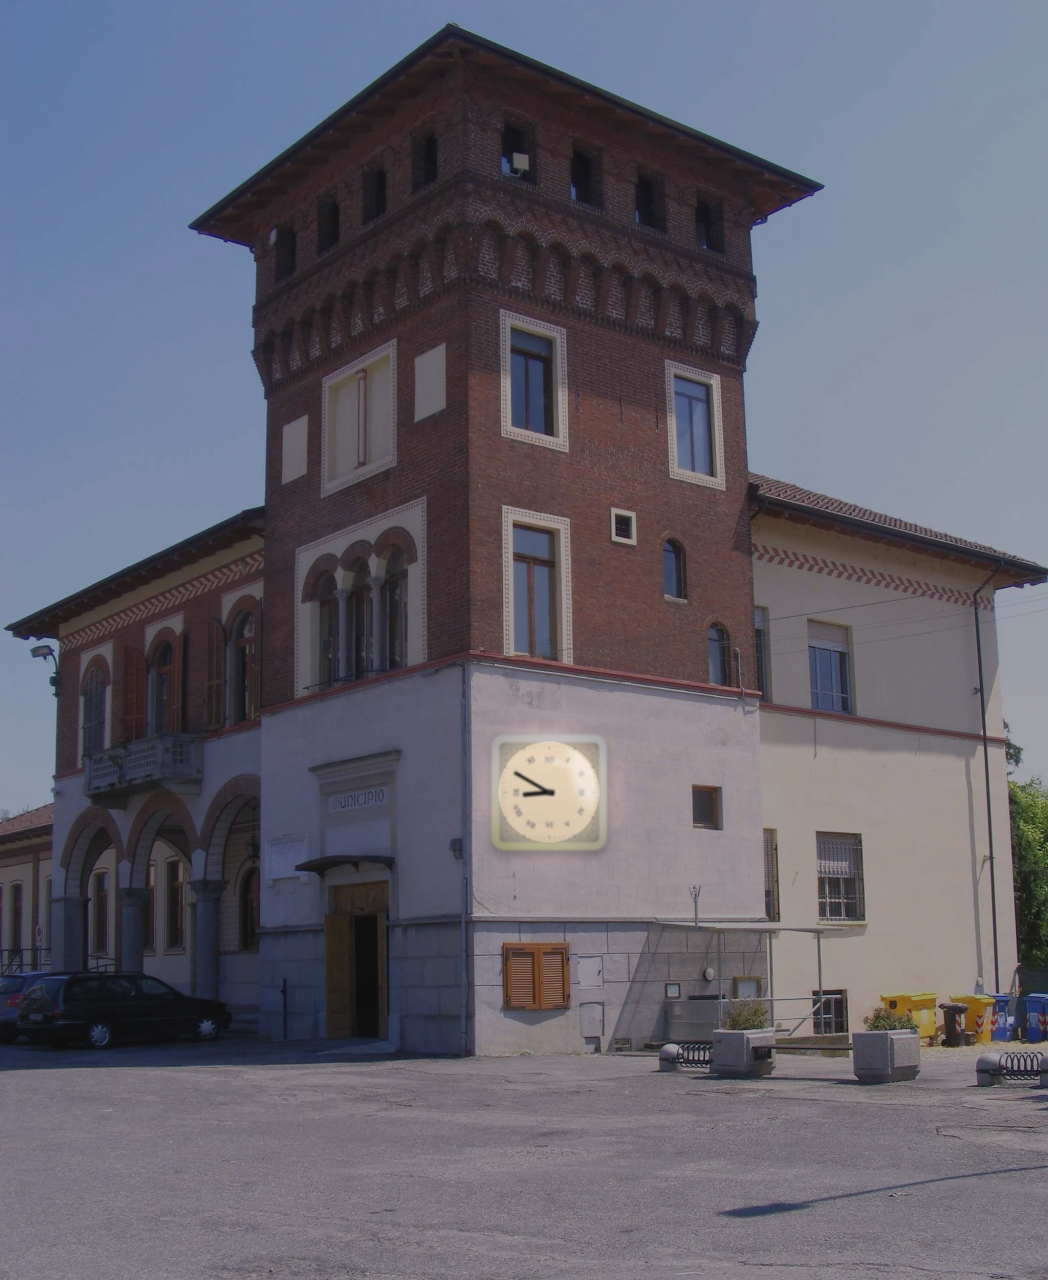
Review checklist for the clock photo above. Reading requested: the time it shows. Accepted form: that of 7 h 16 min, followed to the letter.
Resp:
8 h 50 min
